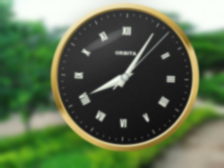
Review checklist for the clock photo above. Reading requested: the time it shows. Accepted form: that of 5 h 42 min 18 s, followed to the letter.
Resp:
8 h 05 min 07 s
